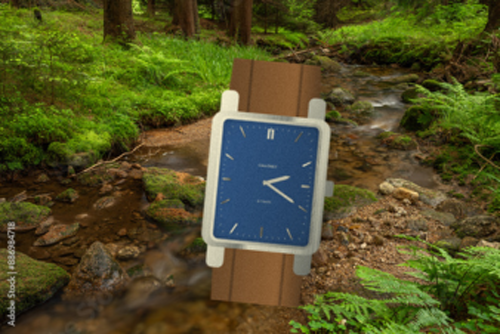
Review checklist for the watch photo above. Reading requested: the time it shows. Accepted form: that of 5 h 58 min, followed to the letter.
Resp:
2 h 20 min
